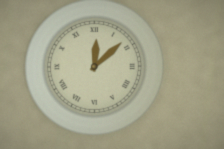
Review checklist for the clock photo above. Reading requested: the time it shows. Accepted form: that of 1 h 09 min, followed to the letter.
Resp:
12 h 08 min
